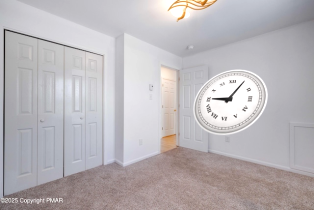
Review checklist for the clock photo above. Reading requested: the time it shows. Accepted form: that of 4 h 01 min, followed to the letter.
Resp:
9 h 05 min
